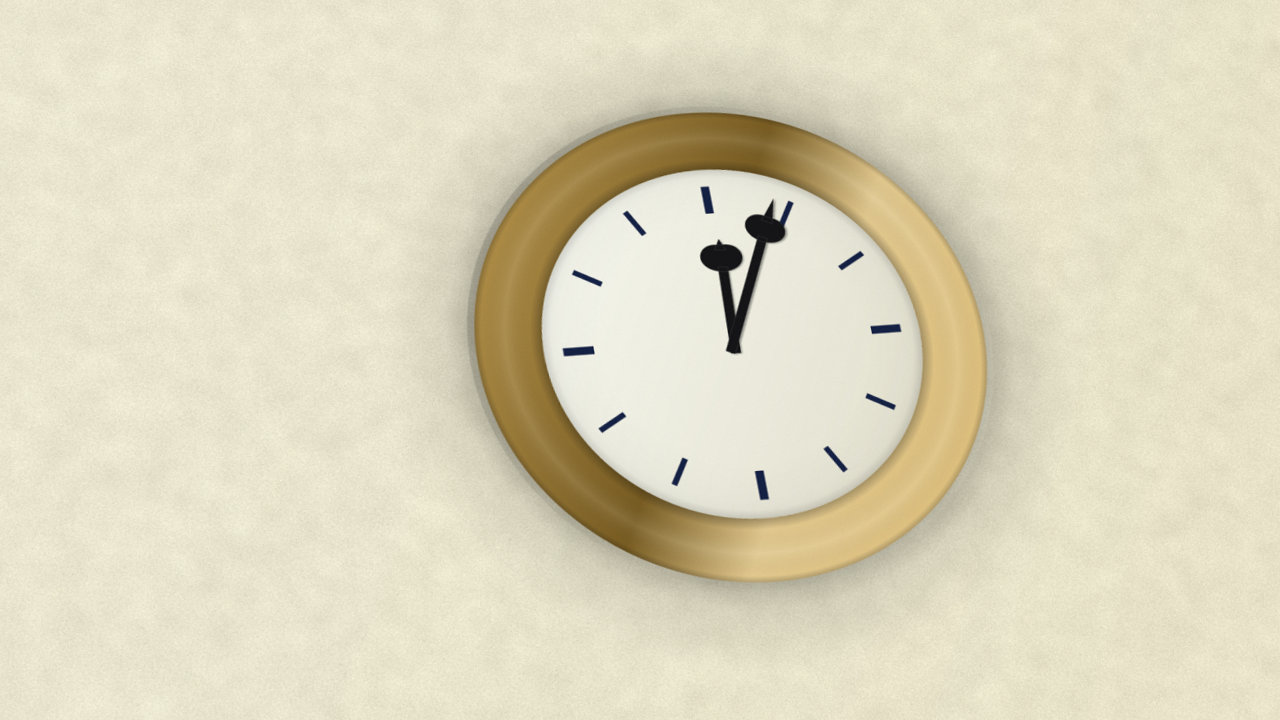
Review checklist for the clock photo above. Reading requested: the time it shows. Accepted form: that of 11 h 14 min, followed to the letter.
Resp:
12 h 04 min
